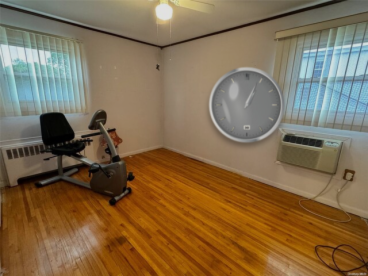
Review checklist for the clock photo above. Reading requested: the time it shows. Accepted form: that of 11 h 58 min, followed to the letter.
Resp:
1 h 04 min
